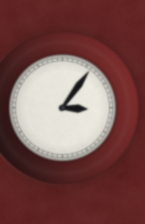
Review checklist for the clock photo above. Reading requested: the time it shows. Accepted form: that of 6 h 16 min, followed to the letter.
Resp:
3 h 06 min
